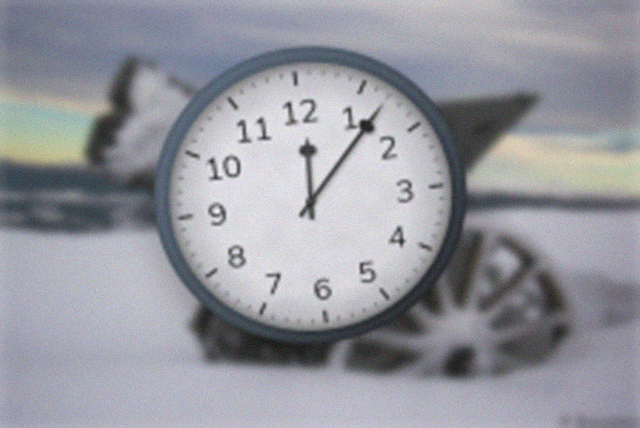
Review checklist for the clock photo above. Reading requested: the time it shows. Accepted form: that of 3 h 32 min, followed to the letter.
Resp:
12 h 07 min
